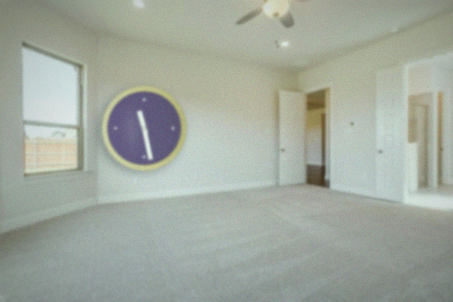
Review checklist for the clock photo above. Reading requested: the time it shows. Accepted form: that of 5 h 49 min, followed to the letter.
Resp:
11 h 28 min
